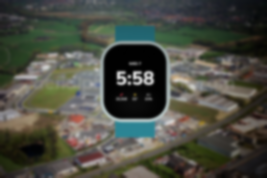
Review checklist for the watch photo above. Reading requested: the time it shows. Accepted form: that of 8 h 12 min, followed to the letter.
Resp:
5 h 58 min
